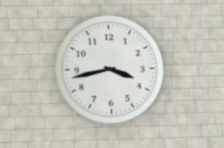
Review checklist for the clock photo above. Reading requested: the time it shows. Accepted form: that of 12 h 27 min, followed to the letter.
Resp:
3 h 43 min
